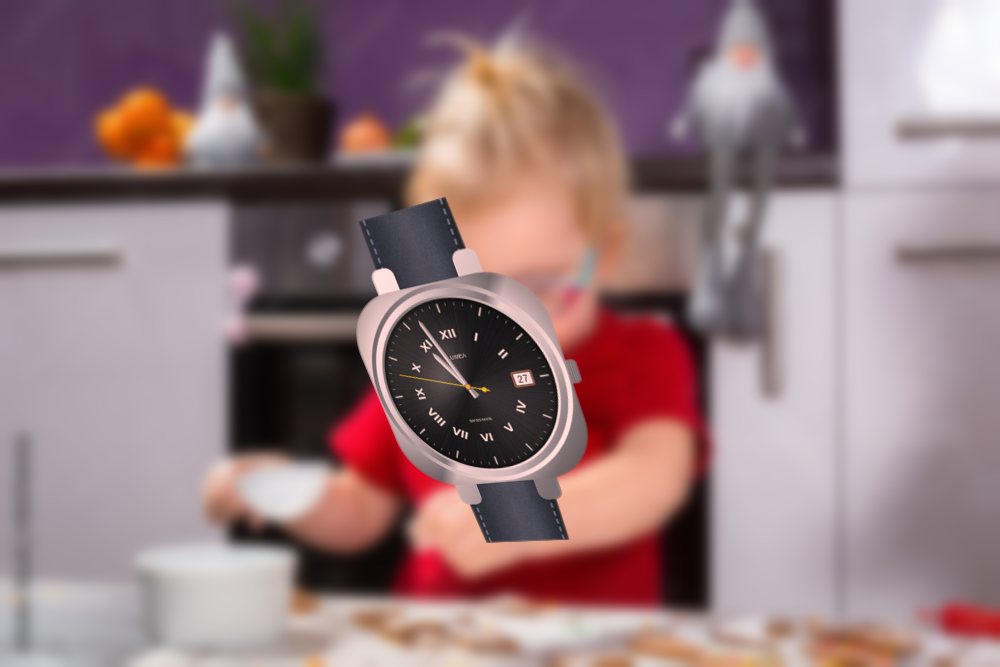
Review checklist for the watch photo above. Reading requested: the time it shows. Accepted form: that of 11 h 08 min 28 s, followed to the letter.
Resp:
10 h 56 min 48 s
